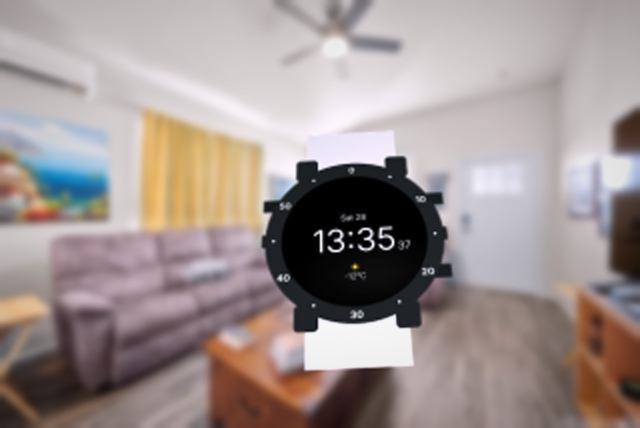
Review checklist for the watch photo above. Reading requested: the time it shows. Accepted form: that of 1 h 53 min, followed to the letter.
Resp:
13 h 35 min
